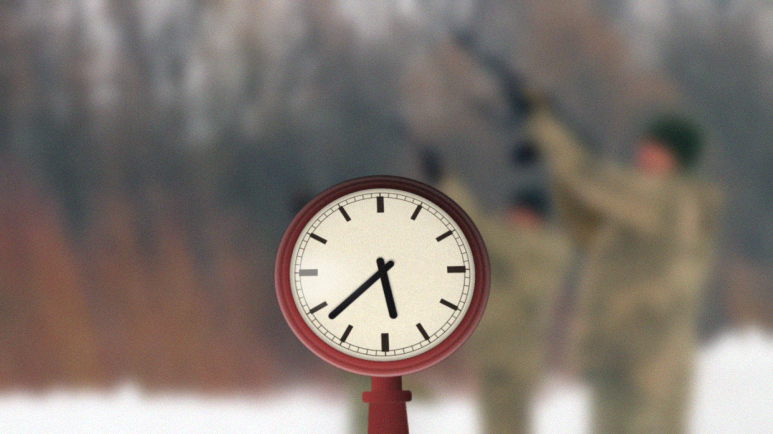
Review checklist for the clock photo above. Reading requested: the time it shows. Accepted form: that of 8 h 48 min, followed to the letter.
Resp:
5 h 38 min
